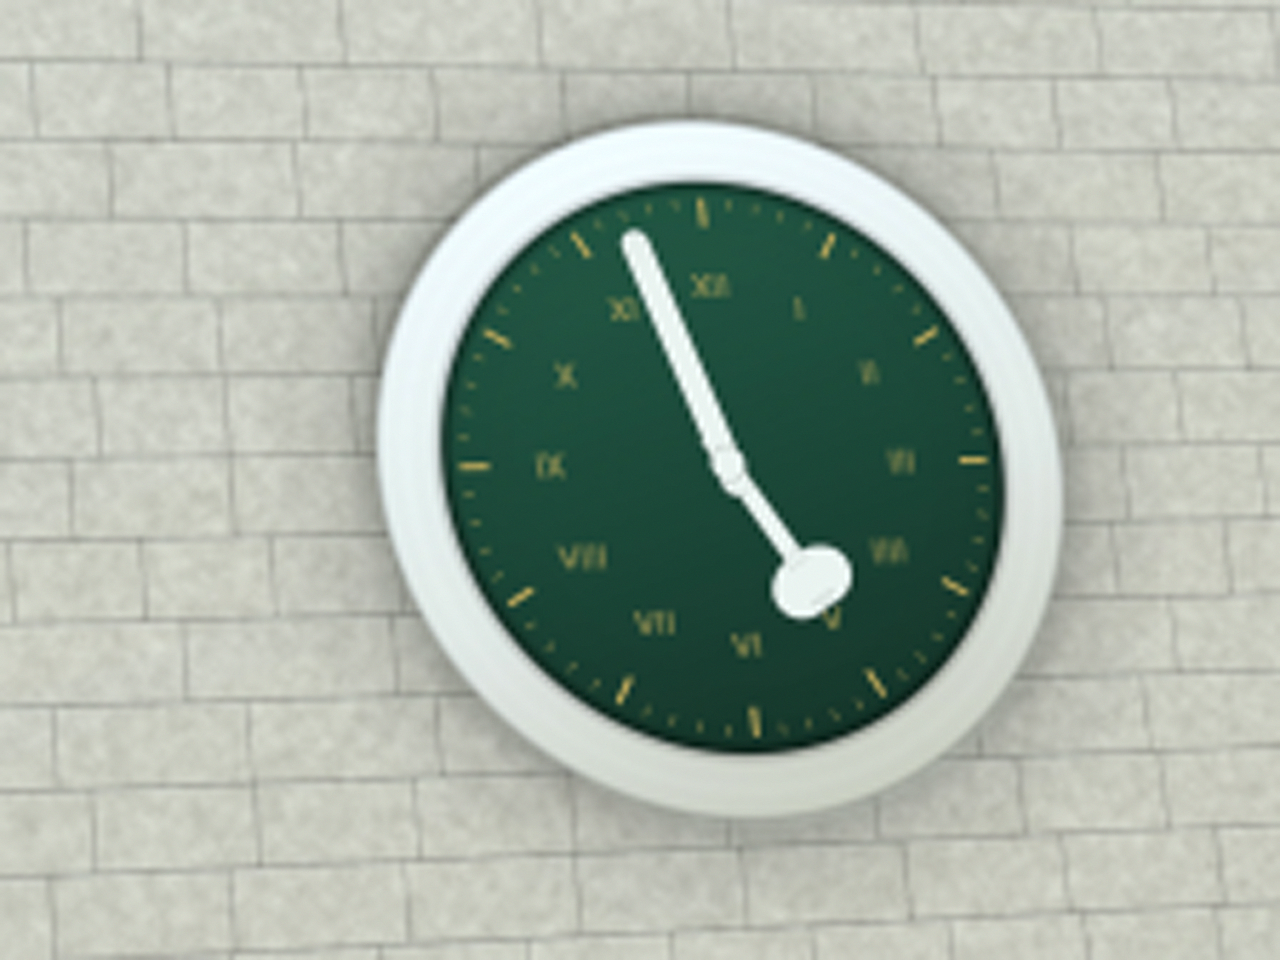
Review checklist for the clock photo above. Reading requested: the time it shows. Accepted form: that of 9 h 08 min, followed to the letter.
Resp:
4 h 57 min
